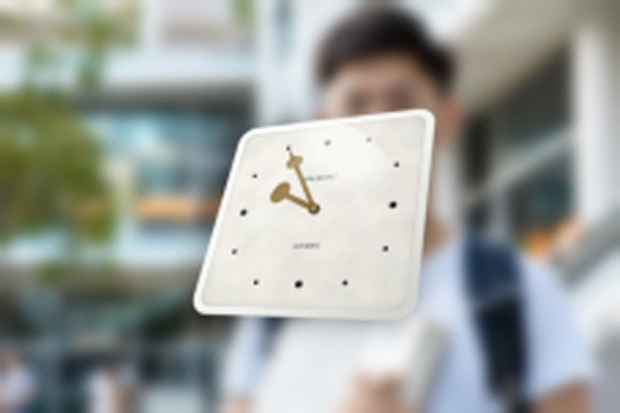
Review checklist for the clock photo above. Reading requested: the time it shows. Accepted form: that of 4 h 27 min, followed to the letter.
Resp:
9 h 55 min
